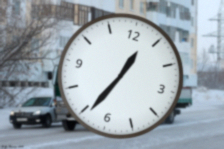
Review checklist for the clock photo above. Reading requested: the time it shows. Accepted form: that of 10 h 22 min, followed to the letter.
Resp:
12 h 34 min
